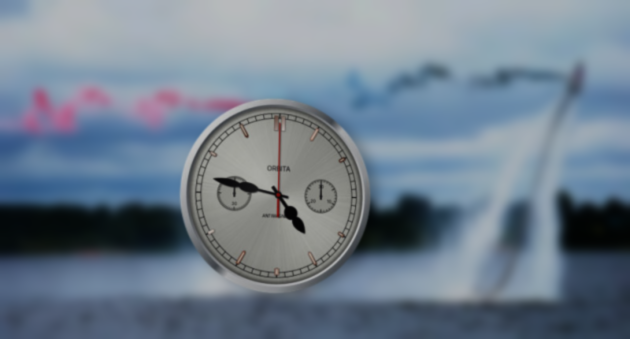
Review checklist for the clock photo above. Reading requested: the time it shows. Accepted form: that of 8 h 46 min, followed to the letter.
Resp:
4 h 47 min
